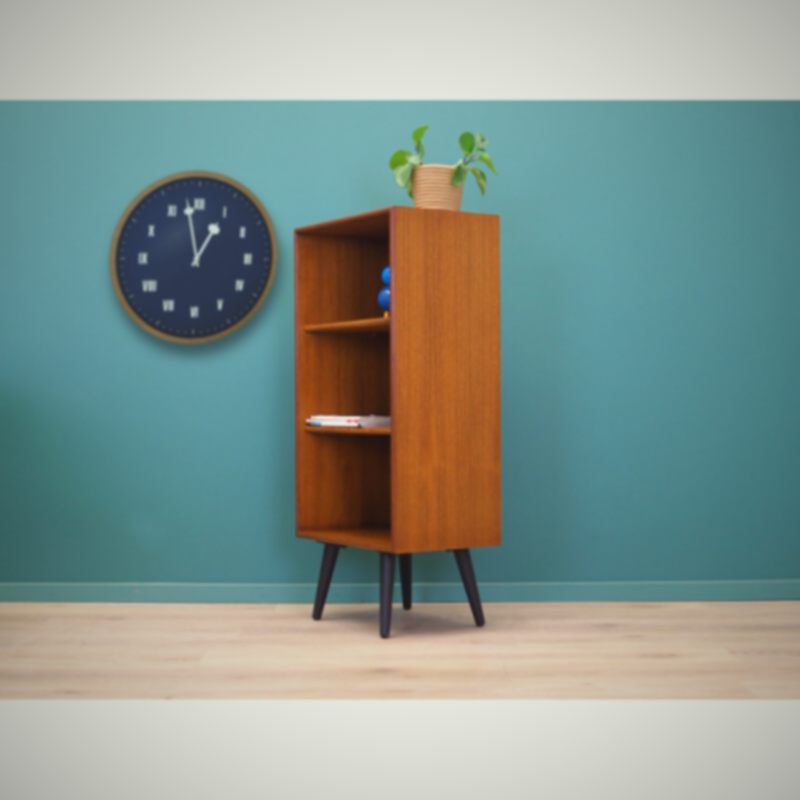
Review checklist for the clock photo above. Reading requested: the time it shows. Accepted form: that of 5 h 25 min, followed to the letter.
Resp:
12 h 58 min
